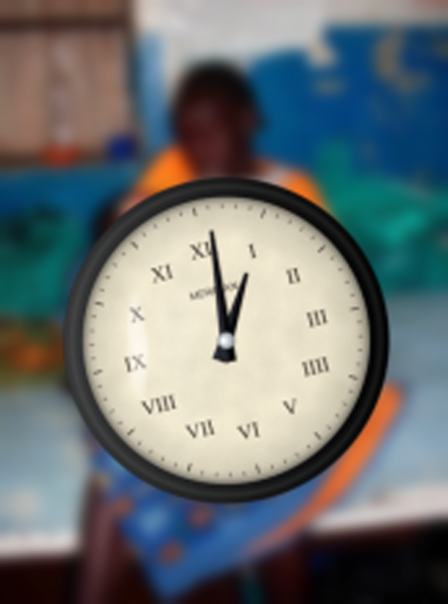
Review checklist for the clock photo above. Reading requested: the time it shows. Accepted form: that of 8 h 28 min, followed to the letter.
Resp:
1 h 01 min
